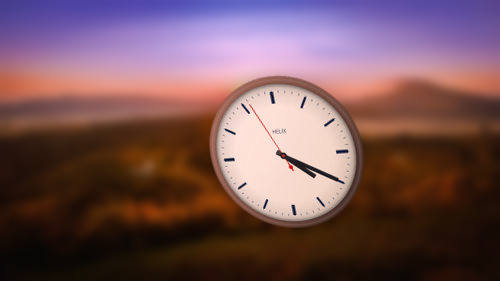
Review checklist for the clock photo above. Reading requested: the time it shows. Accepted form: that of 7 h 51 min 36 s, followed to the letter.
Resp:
4 h 19 min 56 s
